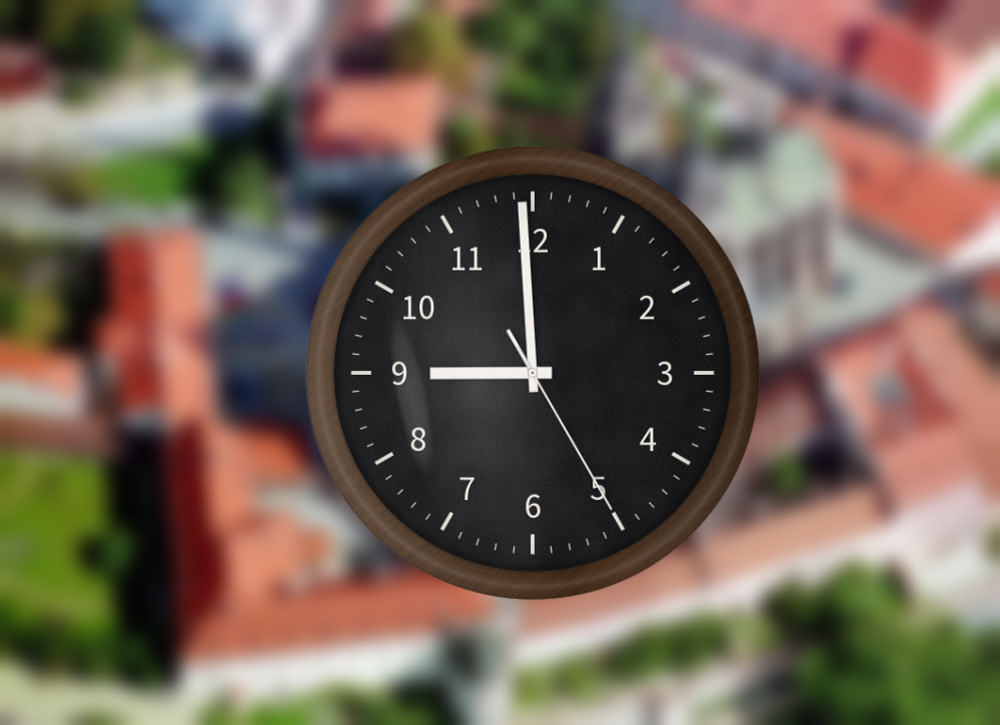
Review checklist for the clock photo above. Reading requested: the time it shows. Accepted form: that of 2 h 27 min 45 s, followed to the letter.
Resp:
8 h 59 min 25 s
